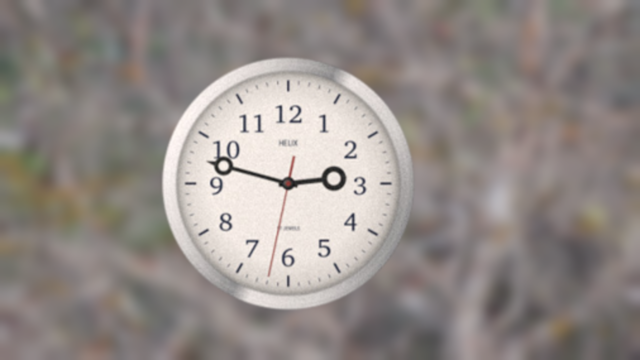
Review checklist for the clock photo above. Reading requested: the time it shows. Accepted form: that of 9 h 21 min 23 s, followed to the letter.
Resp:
2 h 47 min 32 s
